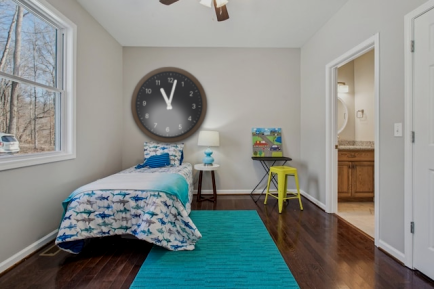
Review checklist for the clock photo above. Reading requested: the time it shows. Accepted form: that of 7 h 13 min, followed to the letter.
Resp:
11 h 02 min
